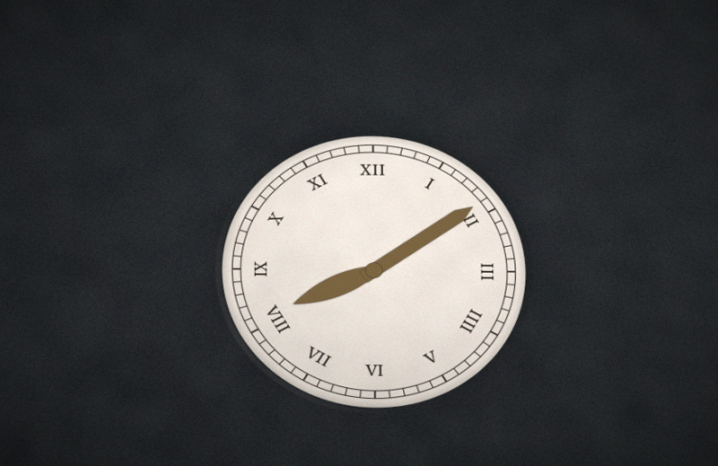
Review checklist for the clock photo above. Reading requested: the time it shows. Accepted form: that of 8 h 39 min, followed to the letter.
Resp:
8 h 09 min
